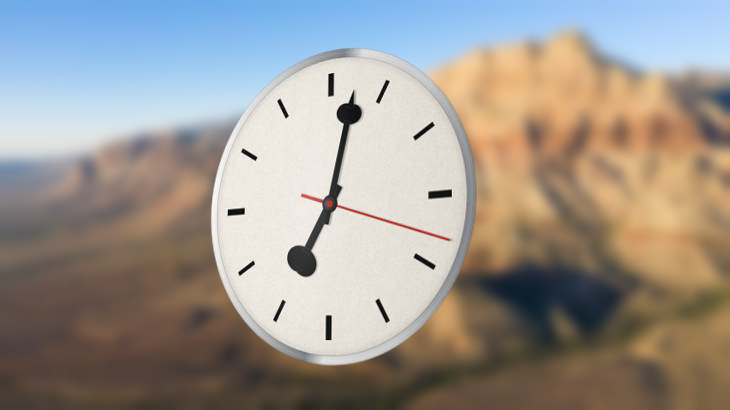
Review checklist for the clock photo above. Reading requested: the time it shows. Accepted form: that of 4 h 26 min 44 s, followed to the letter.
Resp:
7 h 02 min 18 s
